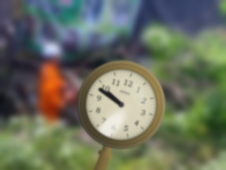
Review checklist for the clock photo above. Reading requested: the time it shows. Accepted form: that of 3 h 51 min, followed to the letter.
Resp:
9 h 48 min
